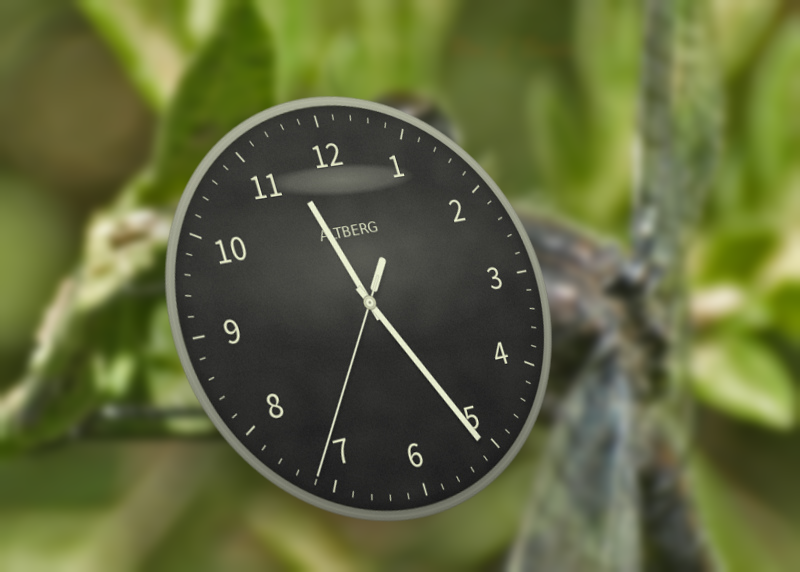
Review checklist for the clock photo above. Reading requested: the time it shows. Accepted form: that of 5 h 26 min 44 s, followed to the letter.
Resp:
11 h 25 min 36 s
